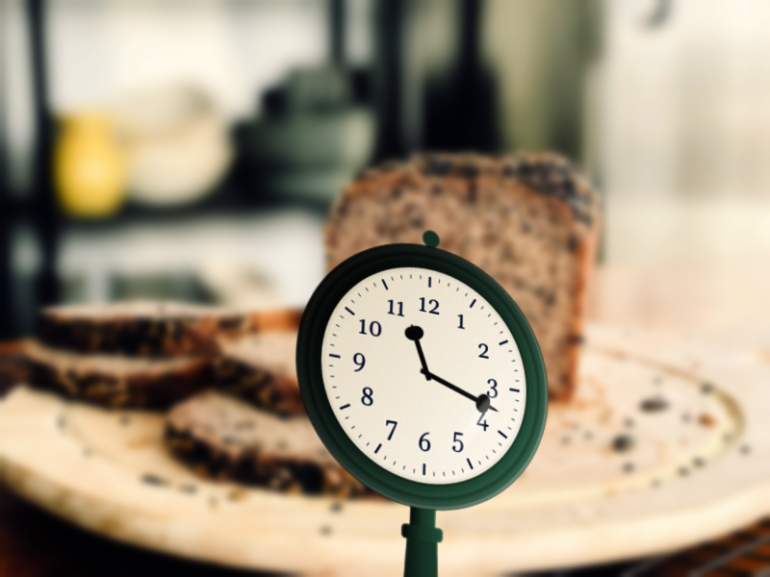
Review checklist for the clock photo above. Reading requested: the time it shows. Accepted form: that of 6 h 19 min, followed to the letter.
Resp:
11 h 18 min
